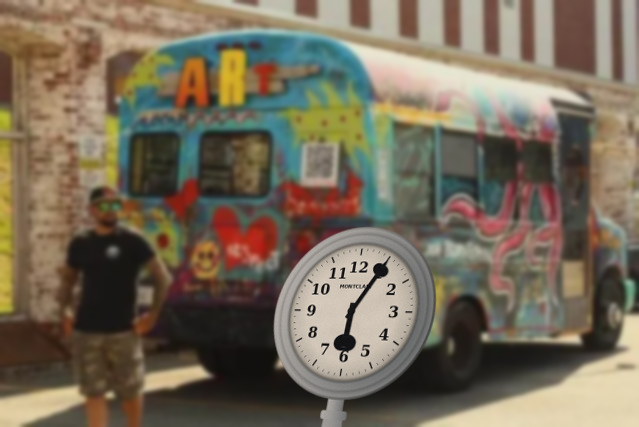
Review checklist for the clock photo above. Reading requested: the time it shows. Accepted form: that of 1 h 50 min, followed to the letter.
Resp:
6 h 05 min
